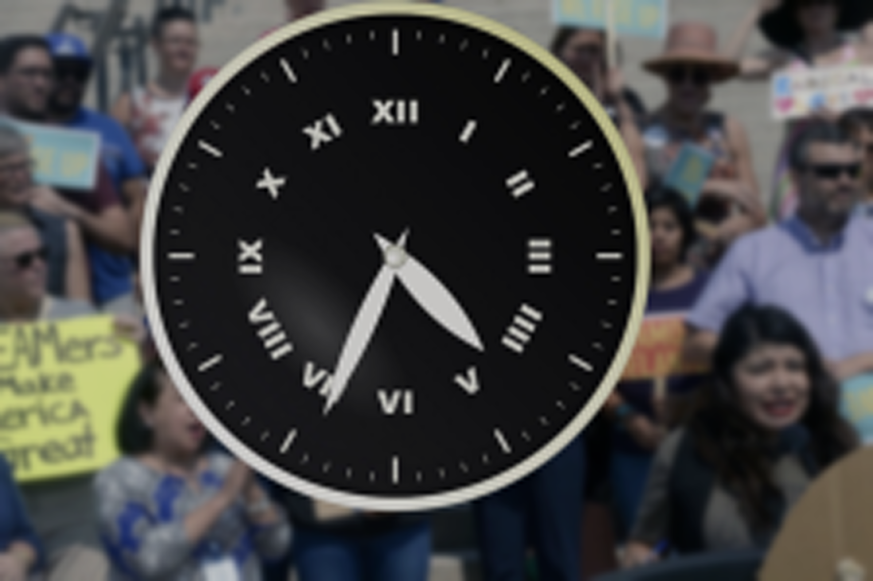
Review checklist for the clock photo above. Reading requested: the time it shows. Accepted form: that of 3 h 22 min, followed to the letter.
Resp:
4 h 34 min
